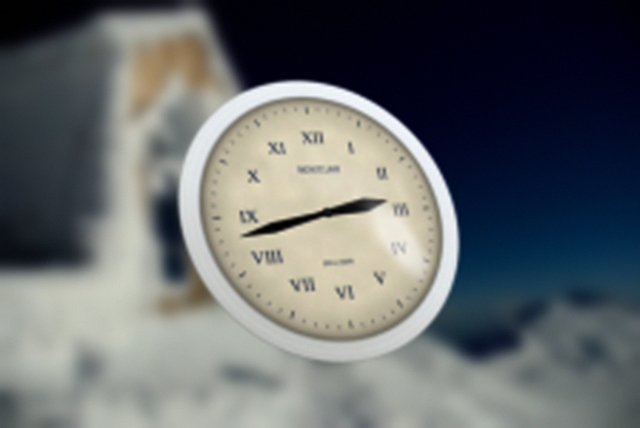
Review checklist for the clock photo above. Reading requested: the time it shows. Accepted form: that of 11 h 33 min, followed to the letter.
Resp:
2 h 43 min
